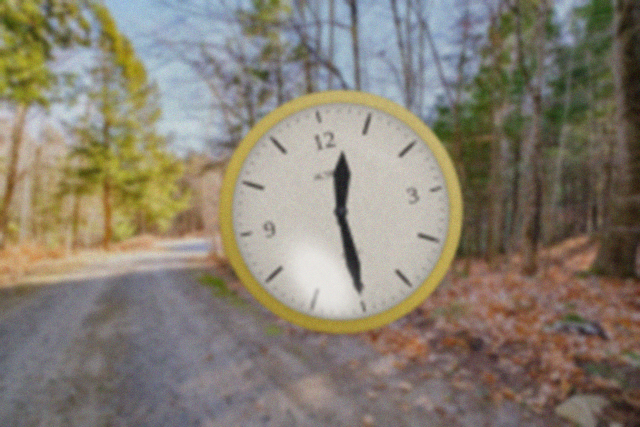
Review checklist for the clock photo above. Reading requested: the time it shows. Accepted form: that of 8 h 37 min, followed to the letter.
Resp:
12 h 30 min
